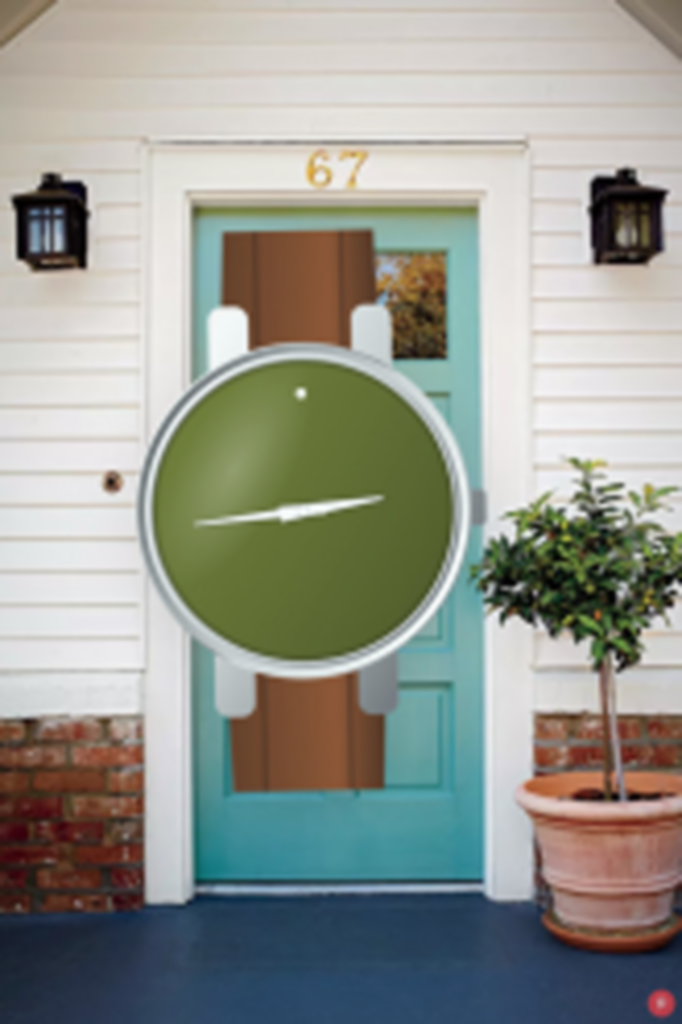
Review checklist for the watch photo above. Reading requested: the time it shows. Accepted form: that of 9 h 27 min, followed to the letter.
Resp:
2 h 44 min
